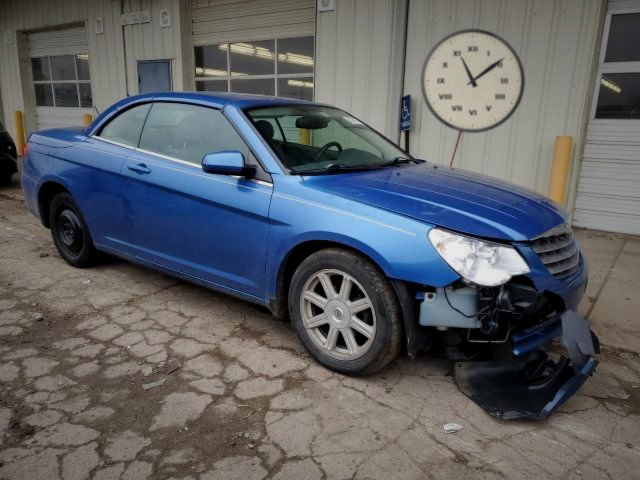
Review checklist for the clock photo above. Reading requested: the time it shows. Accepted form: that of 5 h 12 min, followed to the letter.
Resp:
11 h 09 min
